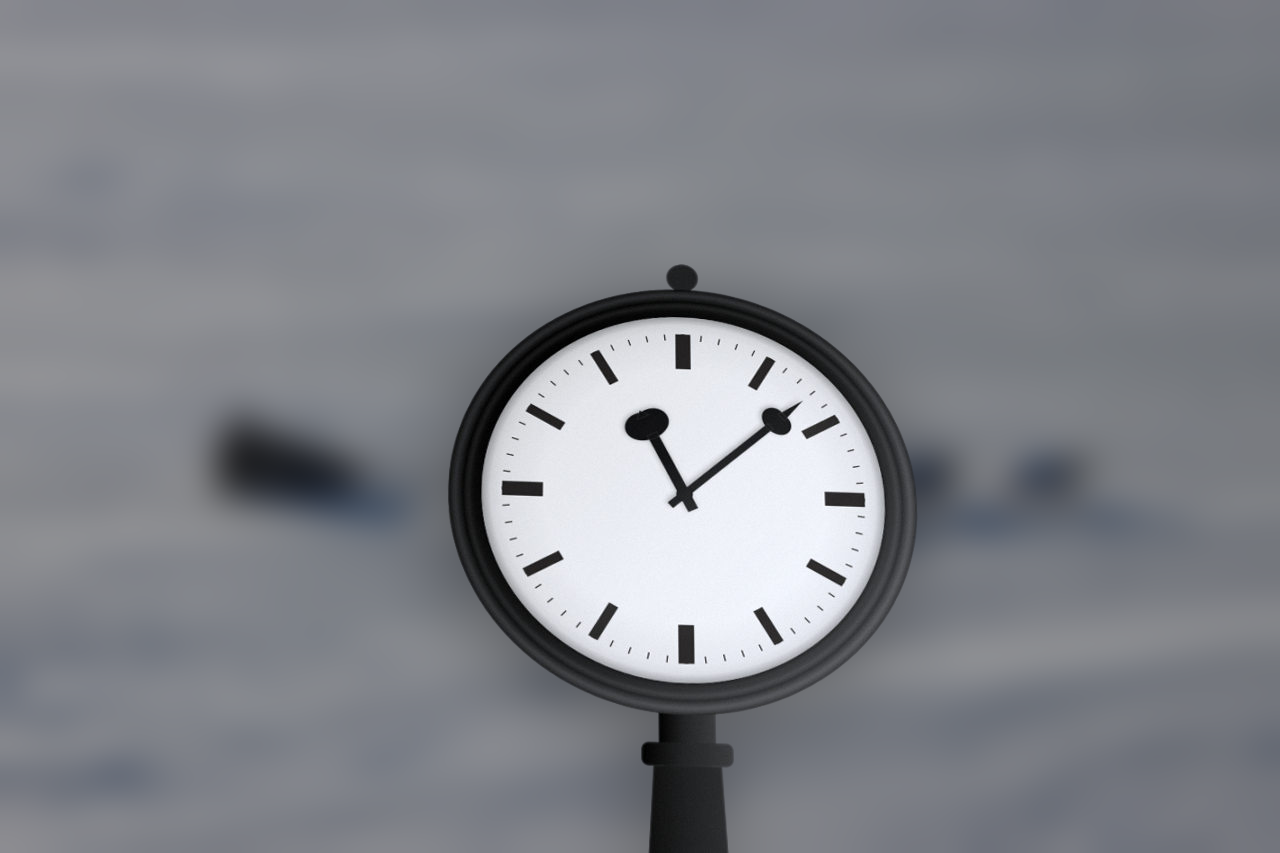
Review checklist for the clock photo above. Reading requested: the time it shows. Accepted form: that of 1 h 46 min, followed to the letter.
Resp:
11 h 08 min
